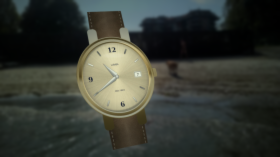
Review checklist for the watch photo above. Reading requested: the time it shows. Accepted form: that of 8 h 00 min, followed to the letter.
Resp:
10 h 40 min
